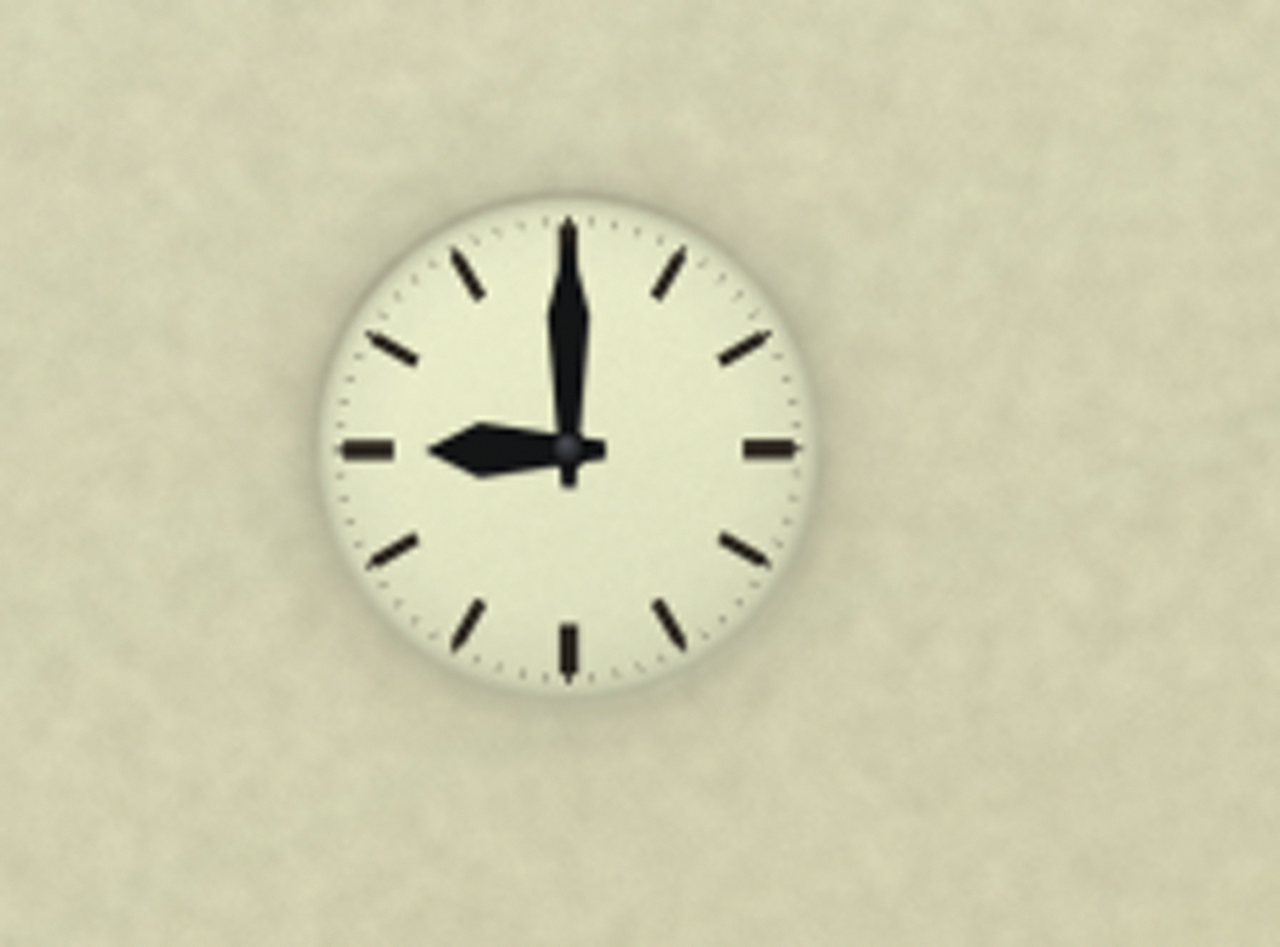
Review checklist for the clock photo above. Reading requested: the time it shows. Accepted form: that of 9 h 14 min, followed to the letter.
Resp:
9 h 00 min
